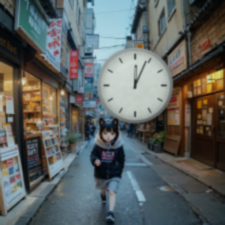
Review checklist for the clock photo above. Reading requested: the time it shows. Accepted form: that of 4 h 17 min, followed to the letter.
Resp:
12 h 04 min
